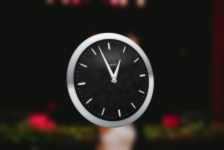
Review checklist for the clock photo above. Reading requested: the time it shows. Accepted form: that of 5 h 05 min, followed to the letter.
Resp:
12 h 57 min
